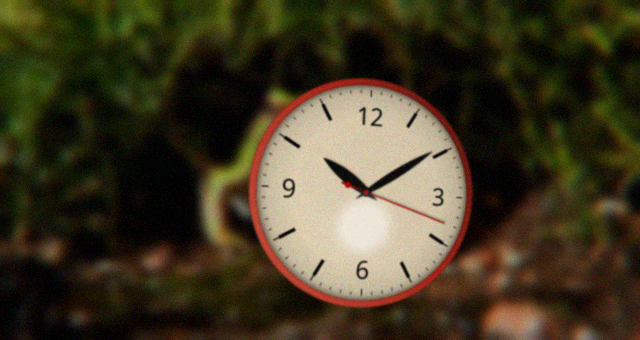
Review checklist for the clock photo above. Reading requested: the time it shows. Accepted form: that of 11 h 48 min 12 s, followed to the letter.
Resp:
10 h 09 min 18 s
